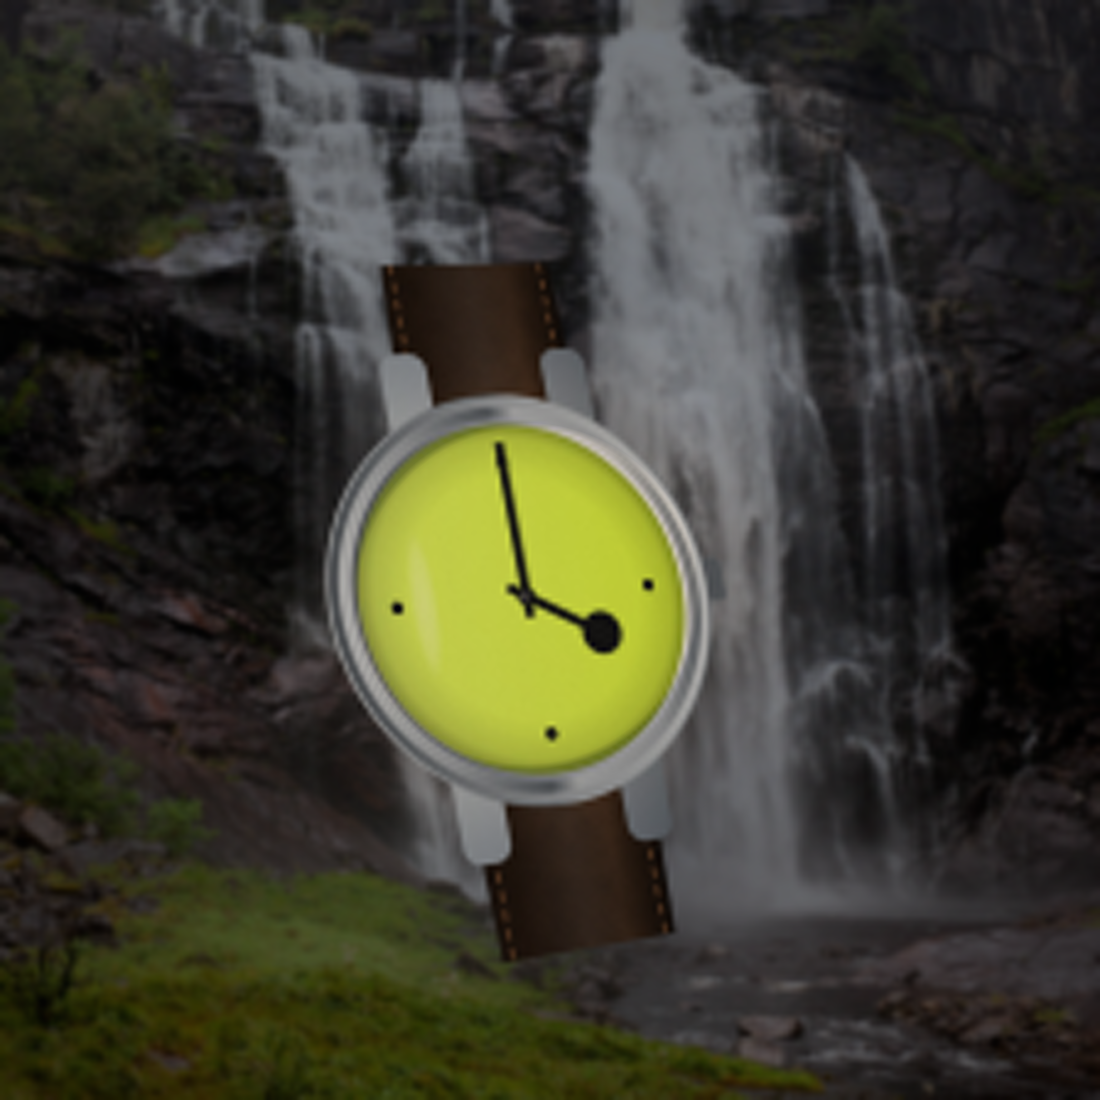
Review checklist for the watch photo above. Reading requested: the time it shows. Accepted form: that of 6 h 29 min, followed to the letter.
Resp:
4 h 00 min
